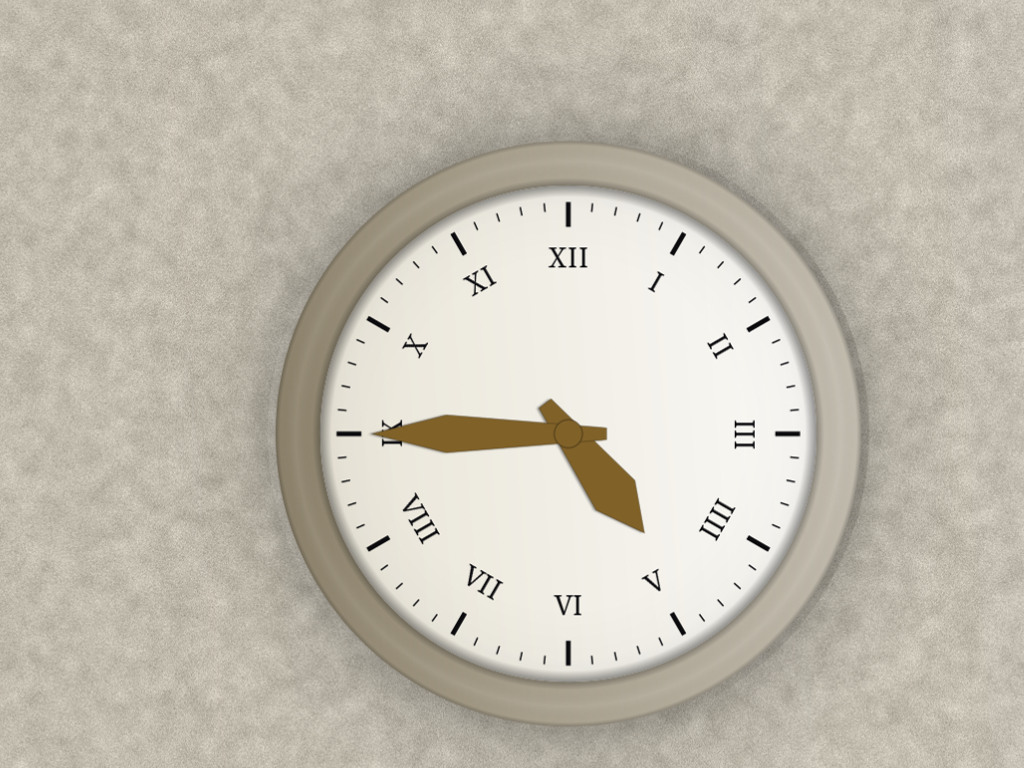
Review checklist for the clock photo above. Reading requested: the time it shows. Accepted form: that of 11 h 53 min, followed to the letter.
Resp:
4 h 45 min
